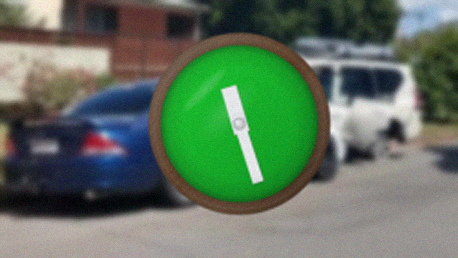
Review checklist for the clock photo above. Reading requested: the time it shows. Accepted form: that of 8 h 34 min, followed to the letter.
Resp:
11 h 27 min
